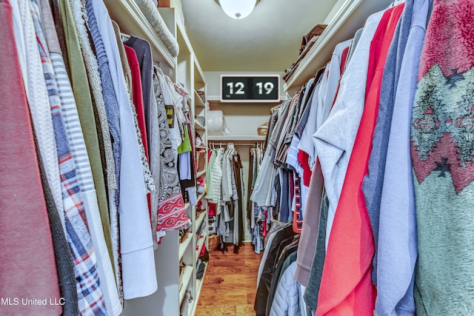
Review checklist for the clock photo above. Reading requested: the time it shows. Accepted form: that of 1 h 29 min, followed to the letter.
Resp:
12 h 19 min
